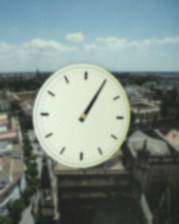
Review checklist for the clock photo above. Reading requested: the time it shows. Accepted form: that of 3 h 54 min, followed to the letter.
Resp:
1 h 05 min
